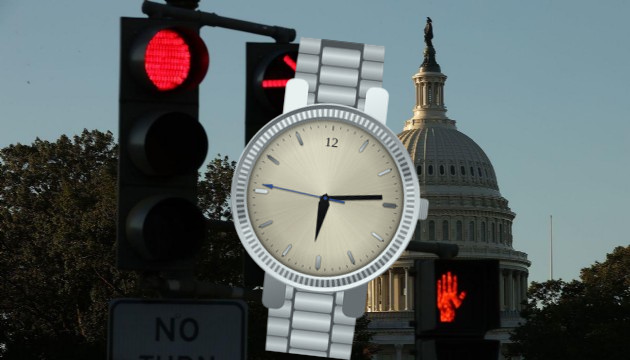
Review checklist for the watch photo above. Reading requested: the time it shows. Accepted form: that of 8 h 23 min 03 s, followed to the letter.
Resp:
6 h 13 min 46 s
